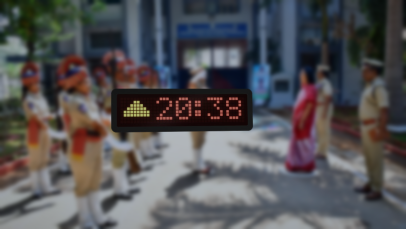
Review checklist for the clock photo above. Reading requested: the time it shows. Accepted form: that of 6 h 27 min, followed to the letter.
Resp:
20 h 38 min
